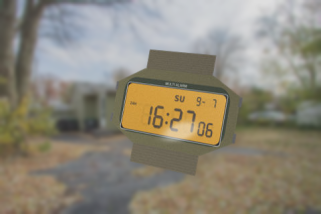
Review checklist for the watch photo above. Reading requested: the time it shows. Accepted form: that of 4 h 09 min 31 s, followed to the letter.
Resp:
16 h 27 min 06 s
